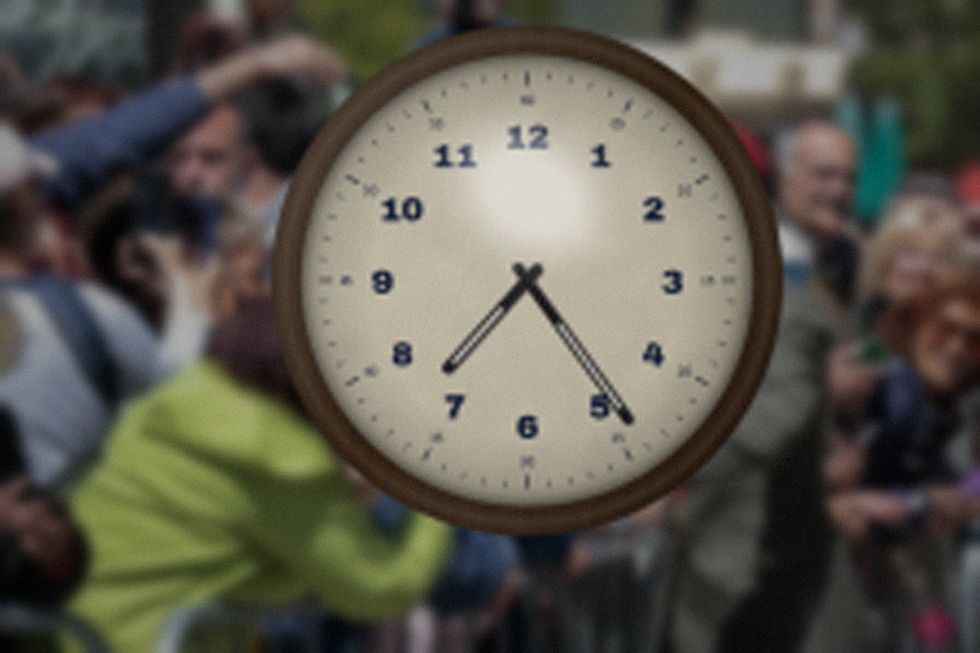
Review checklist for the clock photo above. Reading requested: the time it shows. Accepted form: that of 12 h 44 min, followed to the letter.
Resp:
7 h 24 min
